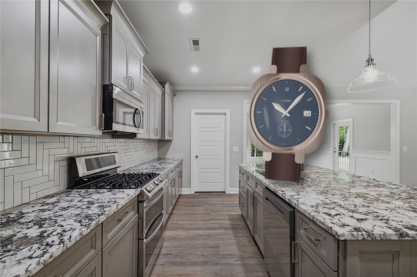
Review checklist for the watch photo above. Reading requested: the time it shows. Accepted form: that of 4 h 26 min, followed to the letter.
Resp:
10 h 07 min
